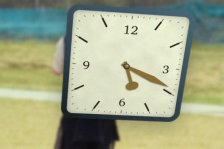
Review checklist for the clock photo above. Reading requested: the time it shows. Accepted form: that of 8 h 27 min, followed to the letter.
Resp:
5 h 19 min
